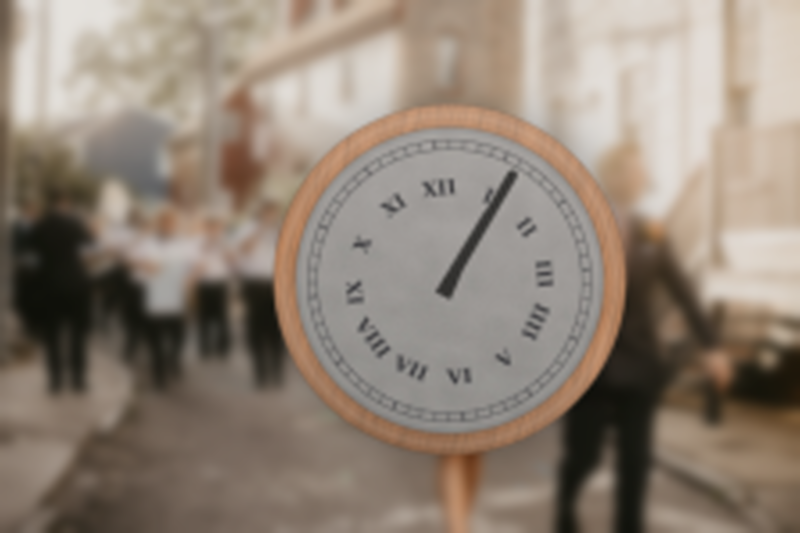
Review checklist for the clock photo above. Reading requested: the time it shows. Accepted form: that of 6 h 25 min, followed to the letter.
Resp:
1 h 06 min
